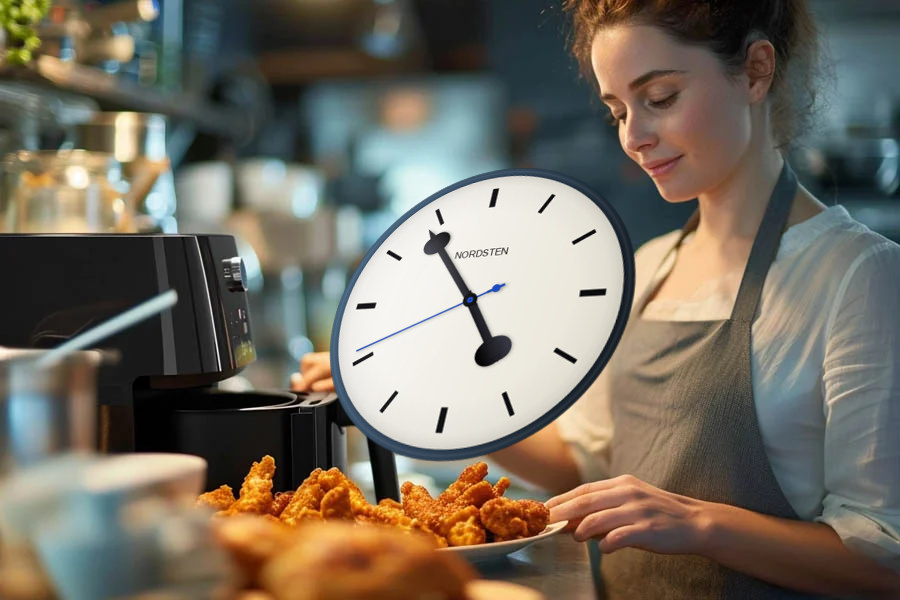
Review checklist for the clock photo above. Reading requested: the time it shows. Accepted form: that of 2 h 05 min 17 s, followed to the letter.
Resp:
4 h 53 min 41 s
